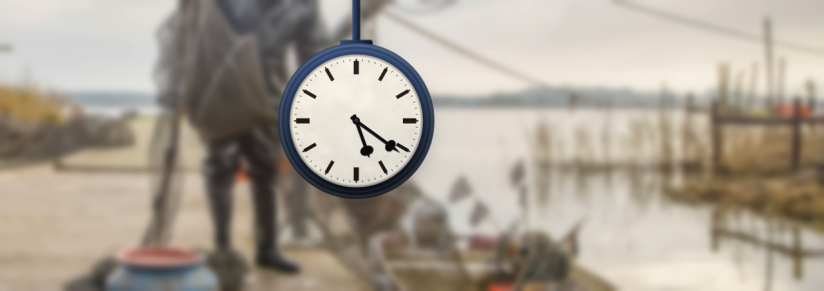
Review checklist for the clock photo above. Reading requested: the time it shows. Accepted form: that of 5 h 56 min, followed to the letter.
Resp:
5 h 21 min
